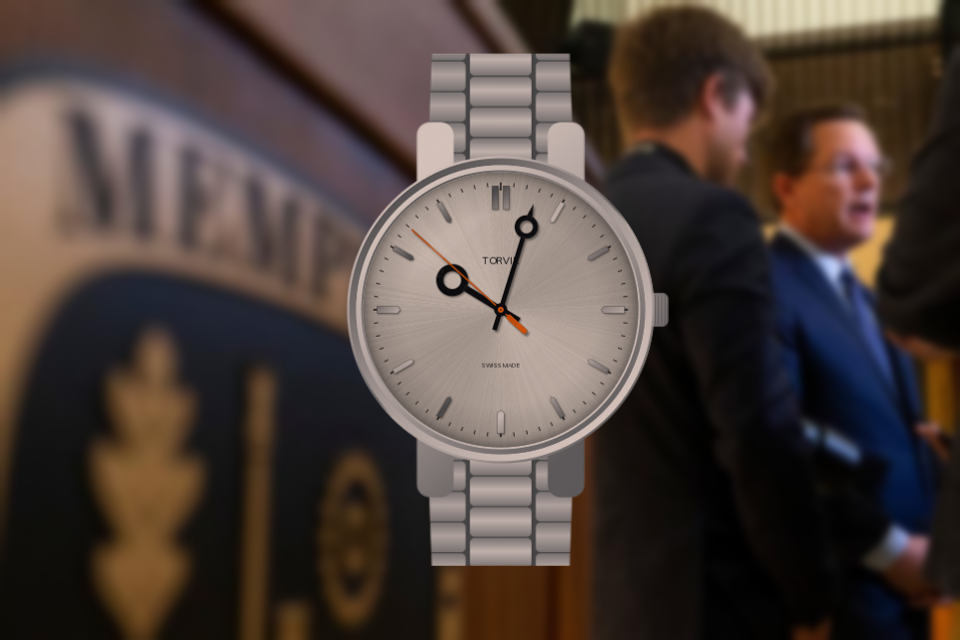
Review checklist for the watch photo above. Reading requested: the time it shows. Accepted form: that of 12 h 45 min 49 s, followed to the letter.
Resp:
10 h 02 min 52 s
